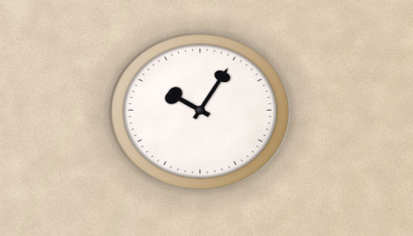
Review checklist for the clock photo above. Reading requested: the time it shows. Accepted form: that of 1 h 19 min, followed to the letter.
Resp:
10 h 05 min
